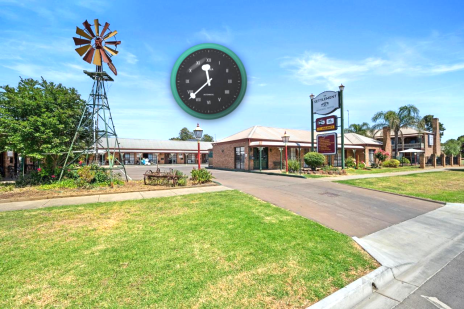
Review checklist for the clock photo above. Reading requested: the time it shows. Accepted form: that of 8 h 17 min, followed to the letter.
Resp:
11 h 38 min
